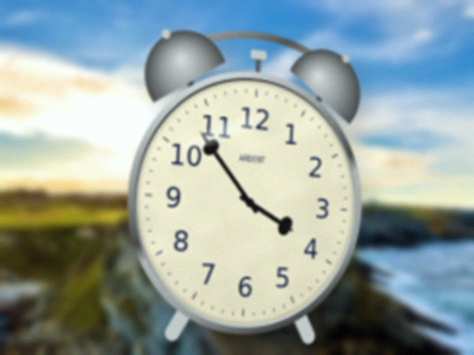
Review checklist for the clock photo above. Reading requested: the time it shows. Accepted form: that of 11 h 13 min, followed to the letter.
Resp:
3 h 53 min
